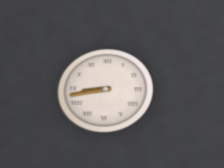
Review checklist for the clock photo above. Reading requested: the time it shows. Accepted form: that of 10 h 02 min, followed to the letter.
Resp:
8 h 43 min
